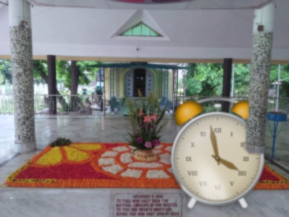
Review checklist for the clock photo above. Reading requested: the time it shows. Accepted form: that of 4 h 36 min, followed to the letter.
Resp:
3 h 58 min
